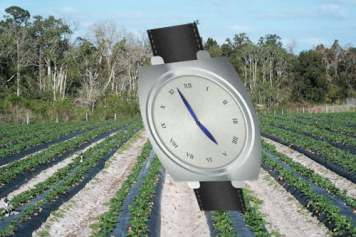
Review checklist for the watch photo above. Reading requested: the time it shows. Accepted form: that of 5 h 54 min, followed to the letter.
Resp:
4 h 57 min
